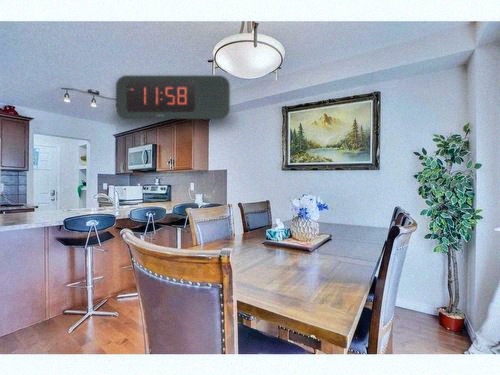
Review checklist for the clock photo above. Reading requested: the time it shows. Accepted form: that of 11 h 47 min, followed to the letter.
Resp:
11 h 58 min
